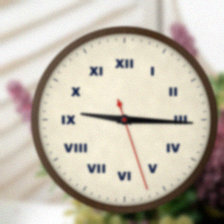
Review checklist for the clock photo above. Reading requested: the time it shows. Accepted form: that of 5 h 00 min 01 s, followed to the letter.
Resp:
9 h 15 min 27 s
